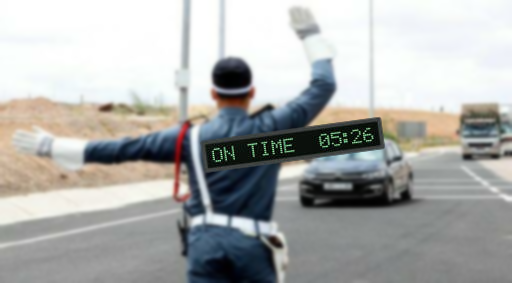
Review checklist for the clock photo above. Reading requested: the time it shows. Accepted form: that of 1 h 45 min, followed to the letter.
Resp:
5 h 26 min
